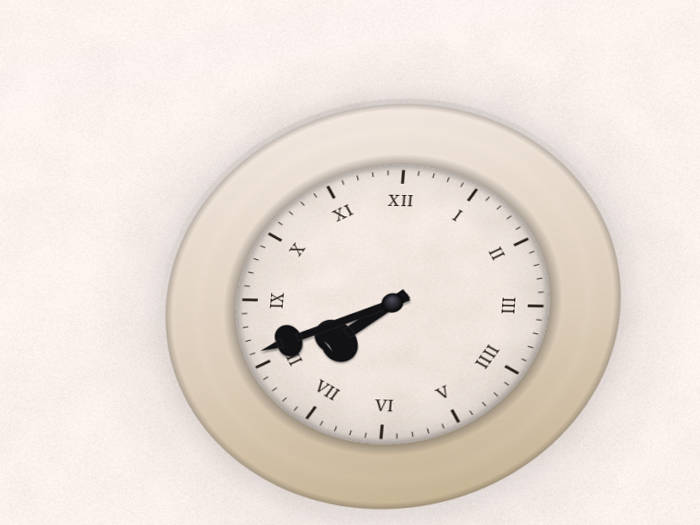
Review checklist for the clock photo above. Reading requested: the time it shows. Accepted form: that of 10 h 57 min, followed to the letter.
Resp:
7 h 41 min
